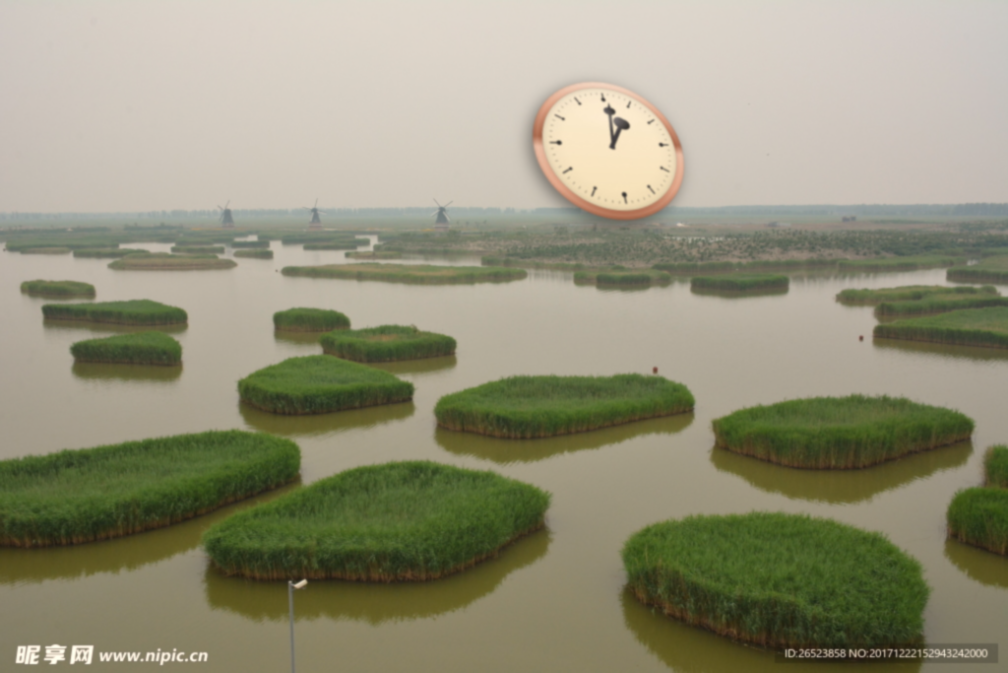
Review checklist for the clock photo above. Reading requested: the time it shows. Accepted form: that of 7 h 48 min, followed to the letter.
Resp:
1 h 01 min
